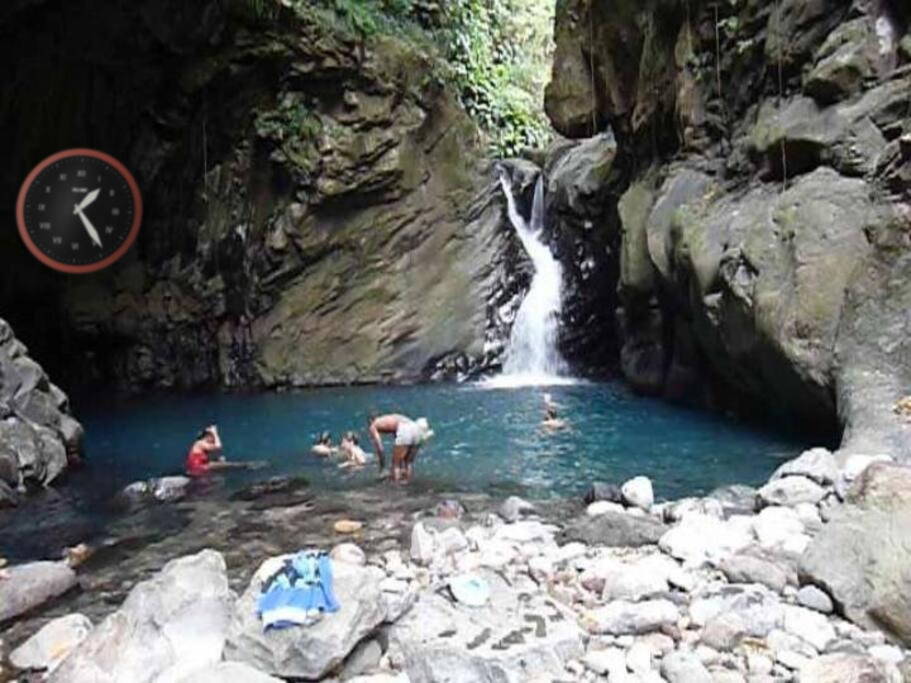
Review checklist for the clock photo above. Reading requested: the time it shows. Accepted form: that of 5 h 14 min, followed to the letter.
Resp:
1 h 24 min
